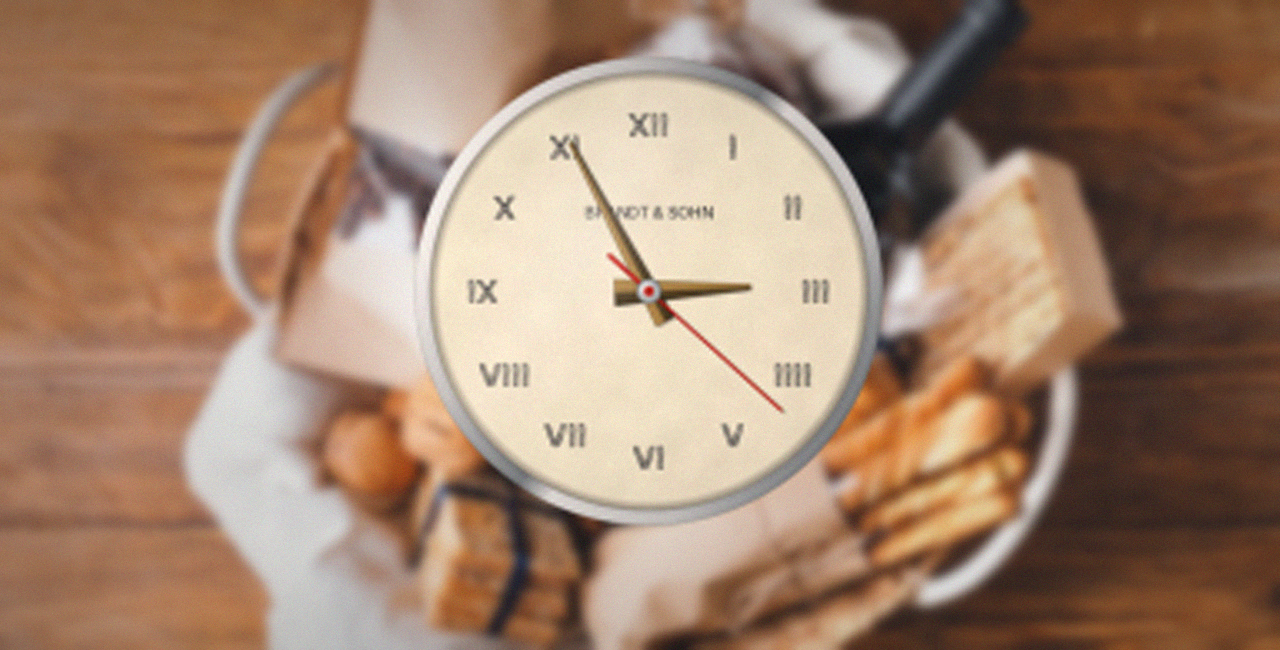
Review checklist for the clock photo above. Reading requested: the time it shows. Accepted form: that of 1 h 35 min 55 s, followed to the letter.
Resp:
2 h 55 min 22 s
